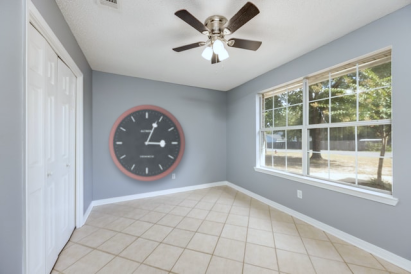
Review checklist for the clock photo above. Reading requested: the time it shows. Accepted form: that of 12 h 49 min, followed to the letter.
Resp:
3 h 04 min
